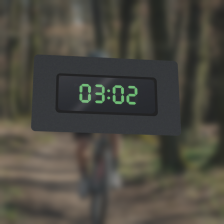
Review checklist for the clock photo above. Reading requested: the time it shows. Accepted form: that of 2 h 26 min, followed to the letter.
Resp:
3 h 02 min
